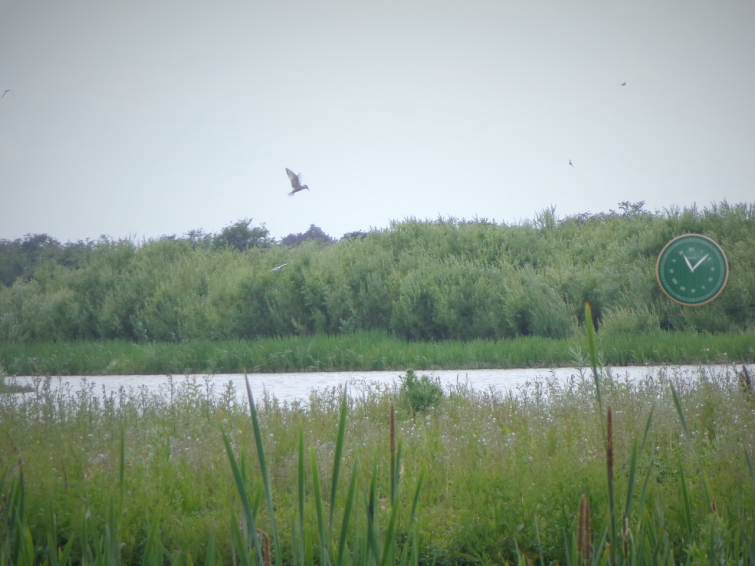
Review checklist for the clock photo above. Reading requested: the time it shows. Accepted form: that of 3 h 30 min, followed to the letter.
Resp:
11 h 08 min
